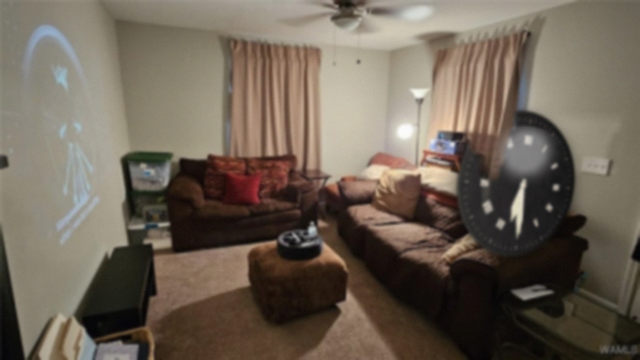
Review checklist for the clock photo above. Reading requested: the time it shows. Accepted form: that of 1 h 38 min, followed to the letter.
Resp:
6 h 30 min
